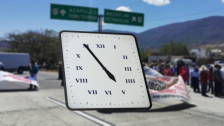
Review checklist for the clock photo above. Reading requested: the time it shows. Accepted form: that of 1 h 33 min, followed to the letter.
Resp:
4 h 55 min
